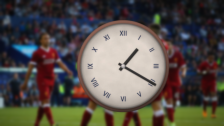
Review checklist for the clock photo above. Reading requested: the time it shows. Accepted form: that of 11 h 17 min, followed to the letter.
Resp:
1 h 20 min
